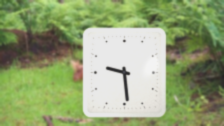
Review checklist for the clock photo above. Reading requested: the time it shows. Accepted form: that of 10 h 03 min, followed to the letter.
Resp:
9 h 29 min
